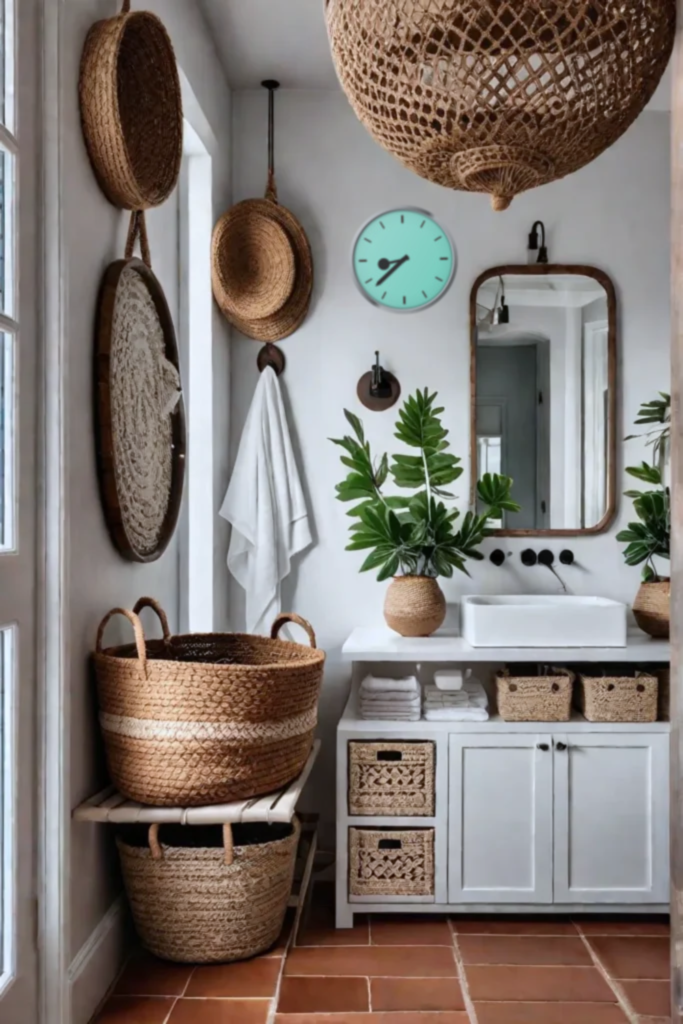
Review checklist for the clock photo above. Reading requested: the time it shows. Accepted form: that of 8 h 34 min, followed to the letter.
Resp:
8 h 38 min
